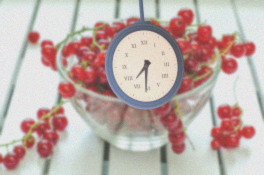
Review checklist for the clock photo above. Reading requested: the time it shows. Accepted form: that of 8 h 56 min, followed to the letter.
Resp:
7 h 31 min
